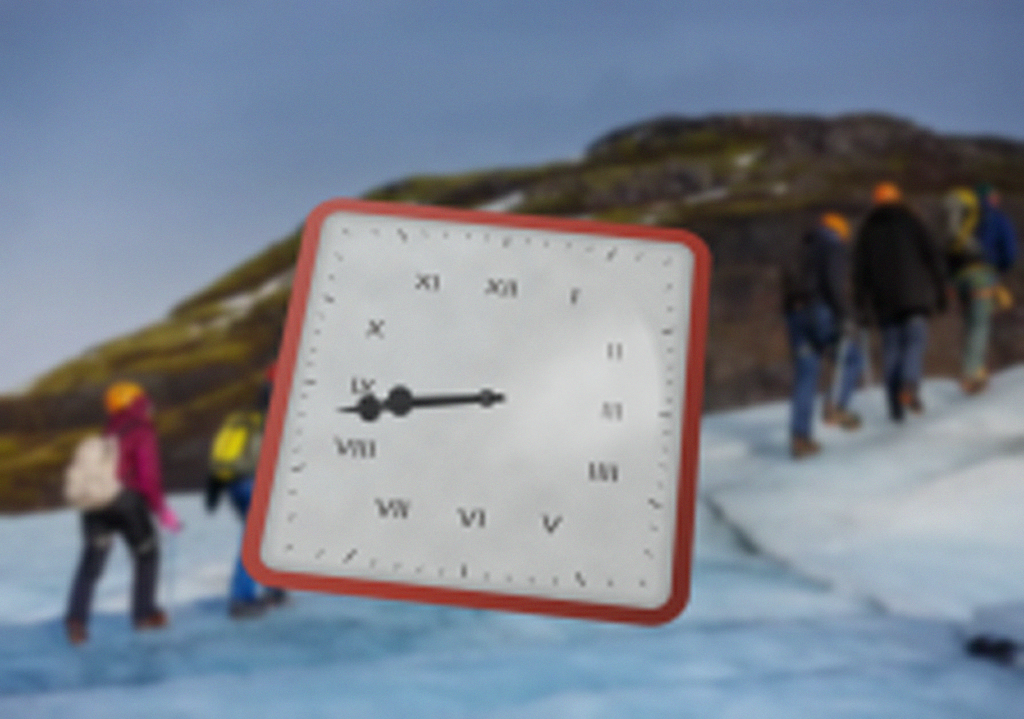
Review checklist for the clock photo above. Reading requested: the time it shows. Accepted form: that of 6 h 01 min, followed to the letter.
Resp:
8 h 43 min
